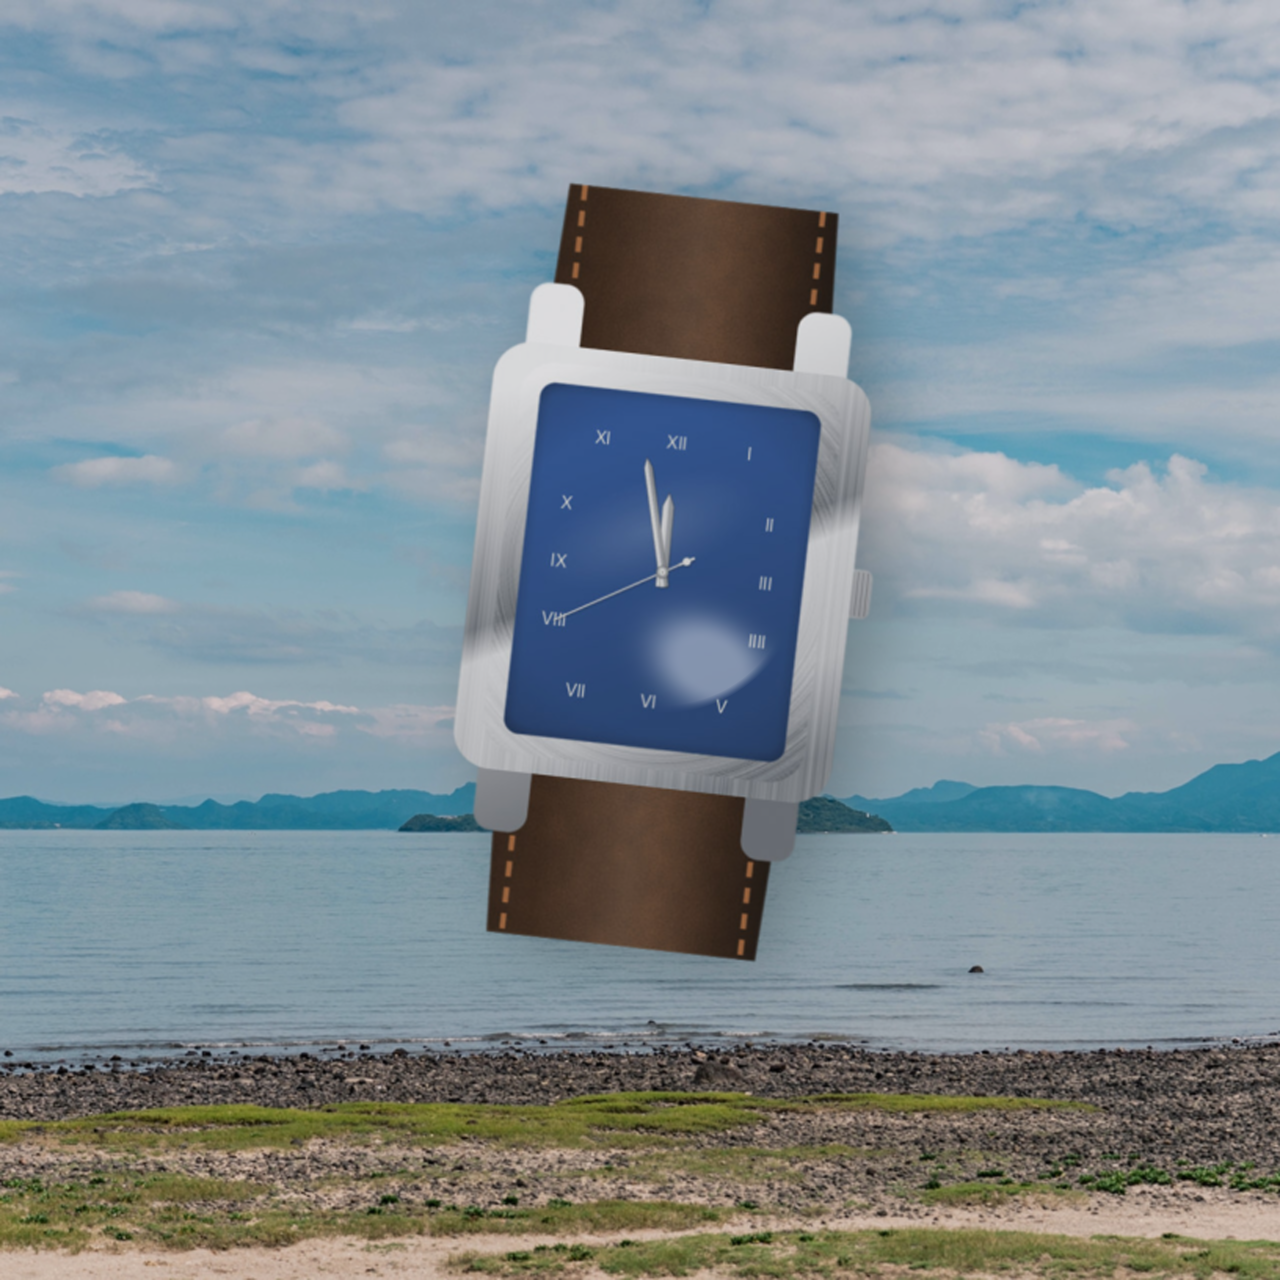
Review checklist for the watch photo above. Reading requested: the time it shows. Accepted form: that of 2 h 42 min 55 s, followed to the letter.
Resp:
11 h 57 min 40 s
